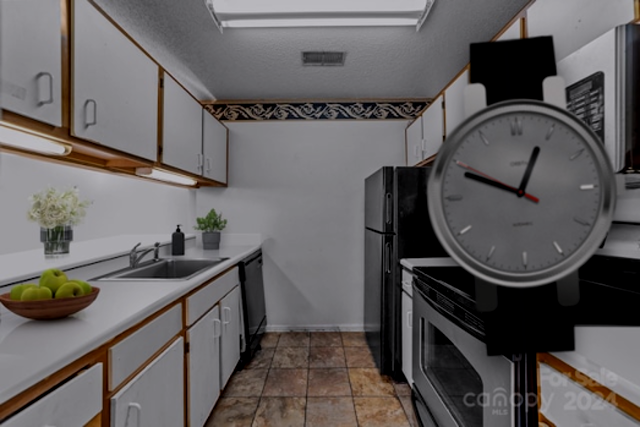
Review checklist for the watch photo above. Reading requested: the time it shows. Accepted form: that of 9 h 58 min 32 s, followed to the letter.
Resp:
12 h 48 min 50 s
